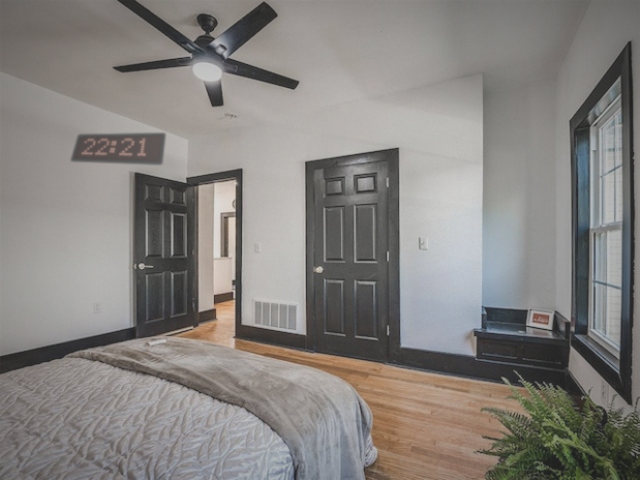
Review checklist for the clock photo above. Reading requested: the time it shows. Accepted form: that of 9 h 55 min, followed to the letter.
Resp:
22 h 21 min
